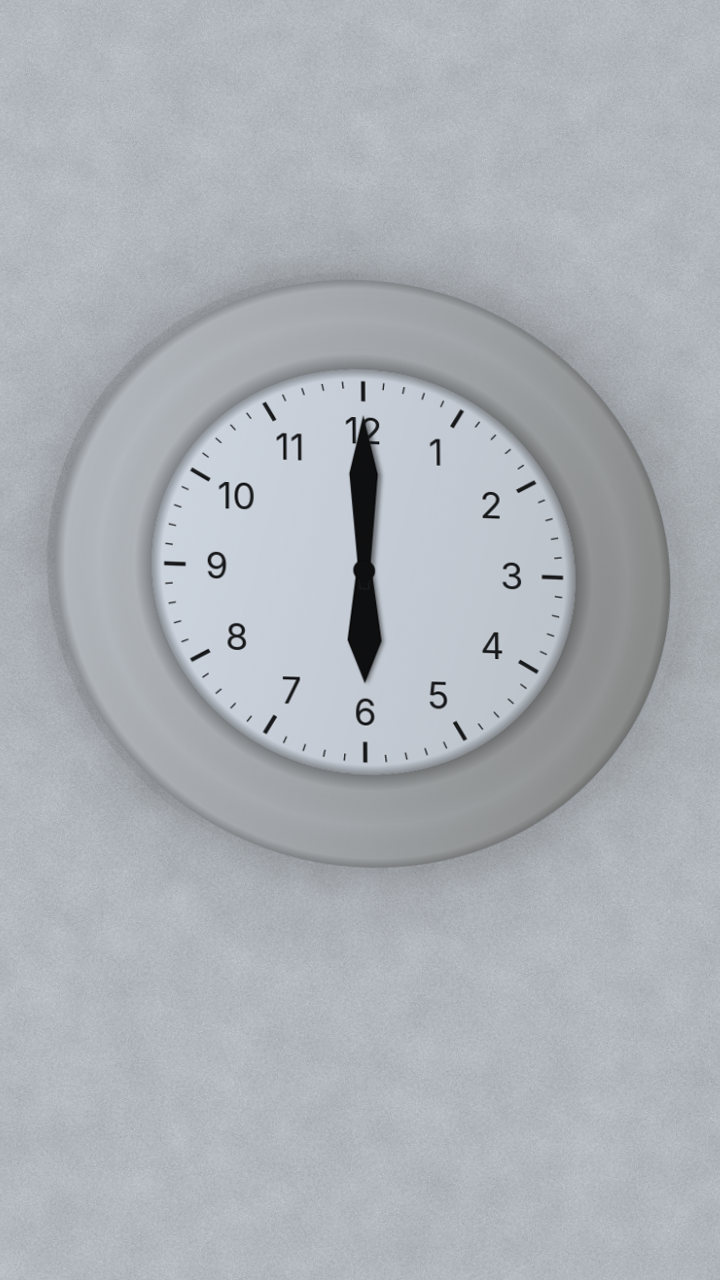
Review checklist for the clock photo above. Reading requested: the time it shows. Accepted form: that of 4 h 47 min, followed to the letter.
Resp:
6 h 00 min
